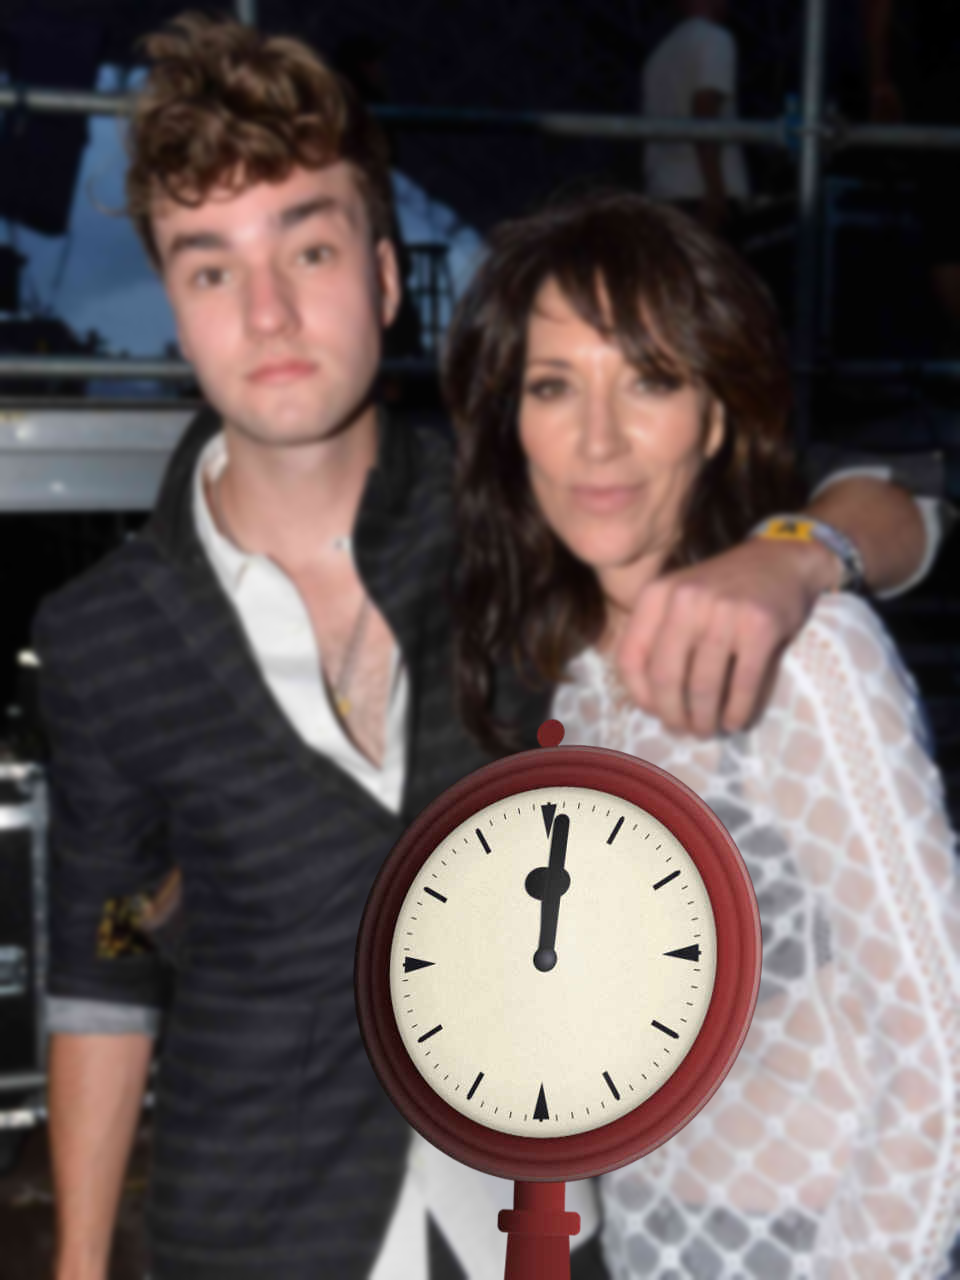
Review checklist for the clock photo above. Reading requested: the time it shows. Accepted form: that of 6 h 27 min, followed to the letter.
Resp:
12 h 01 min
